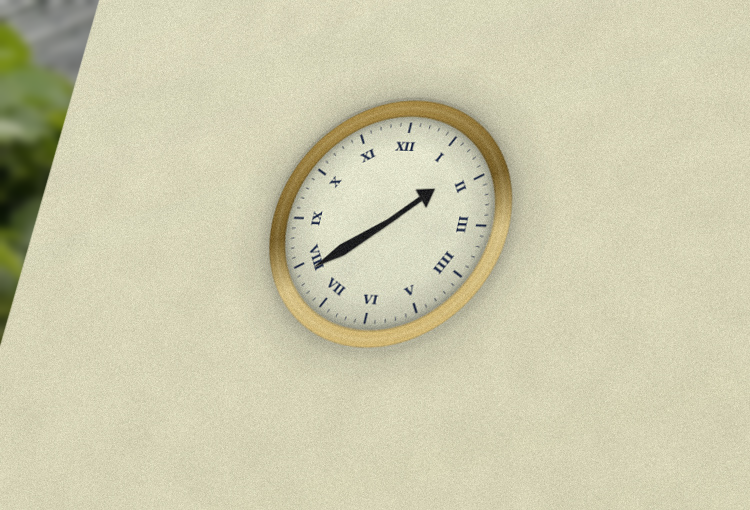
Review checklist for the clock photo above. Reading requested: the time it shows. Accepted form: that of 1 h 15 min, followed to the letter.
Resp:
1 h 39 min
